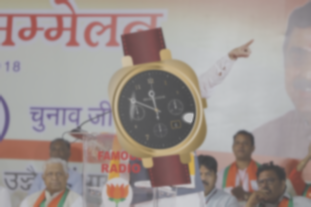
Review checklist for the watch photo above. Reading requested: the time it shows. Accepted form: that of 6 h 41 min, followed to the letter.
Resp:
11 h 50 min
